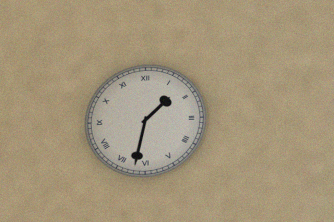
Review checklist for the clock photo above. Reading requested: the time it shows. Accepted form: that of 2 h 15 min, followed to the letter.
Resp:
1 h 32 min
